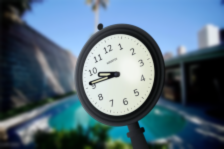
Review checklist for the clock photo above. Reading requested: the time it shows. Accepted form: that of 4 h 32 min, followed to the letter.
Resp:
9 h 46 min
